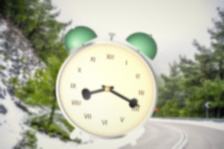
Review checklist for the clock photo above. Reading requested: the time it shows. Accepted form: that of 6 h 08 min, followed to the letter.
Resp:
8 h 19 min
